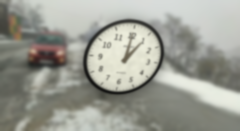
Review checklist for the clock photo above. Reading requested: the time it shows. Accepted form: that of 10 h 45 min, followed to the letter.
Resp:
1 h 00 min
